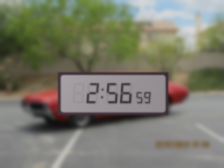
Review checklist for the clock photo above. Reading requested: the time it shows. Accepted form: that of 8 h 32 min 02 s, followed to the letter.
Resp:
2 h 56 min 59 s
